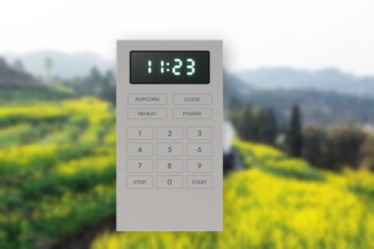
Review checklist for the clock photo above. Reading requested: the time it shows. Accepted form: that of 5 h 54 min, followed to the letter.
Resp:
11 h 23 min
